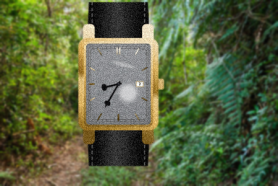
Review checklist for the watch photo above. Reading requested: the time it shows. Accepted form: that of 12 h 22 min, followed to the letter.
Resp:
8 h 35 min
